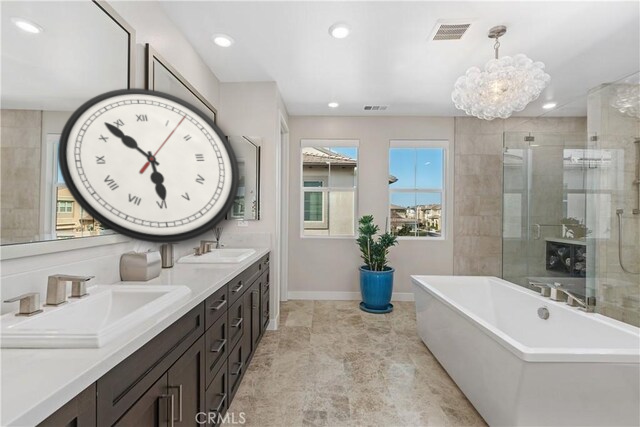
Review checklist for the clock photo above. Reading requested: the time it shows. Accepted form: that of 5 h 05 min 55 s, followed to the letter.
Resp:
5 h 53 min 07 s
